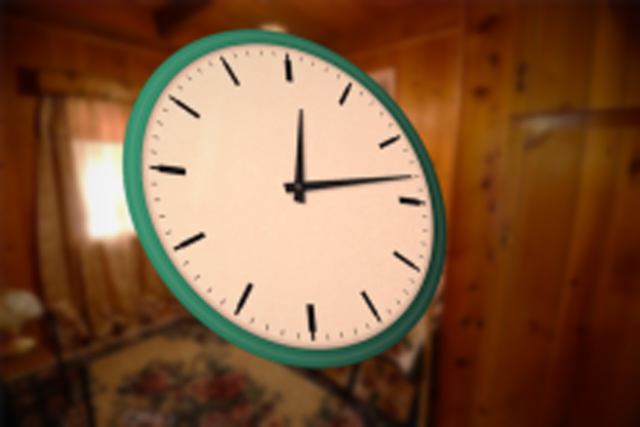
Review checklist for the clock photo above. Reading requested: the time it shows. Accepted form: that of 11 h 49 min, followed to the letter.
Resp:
12 h 13 min
